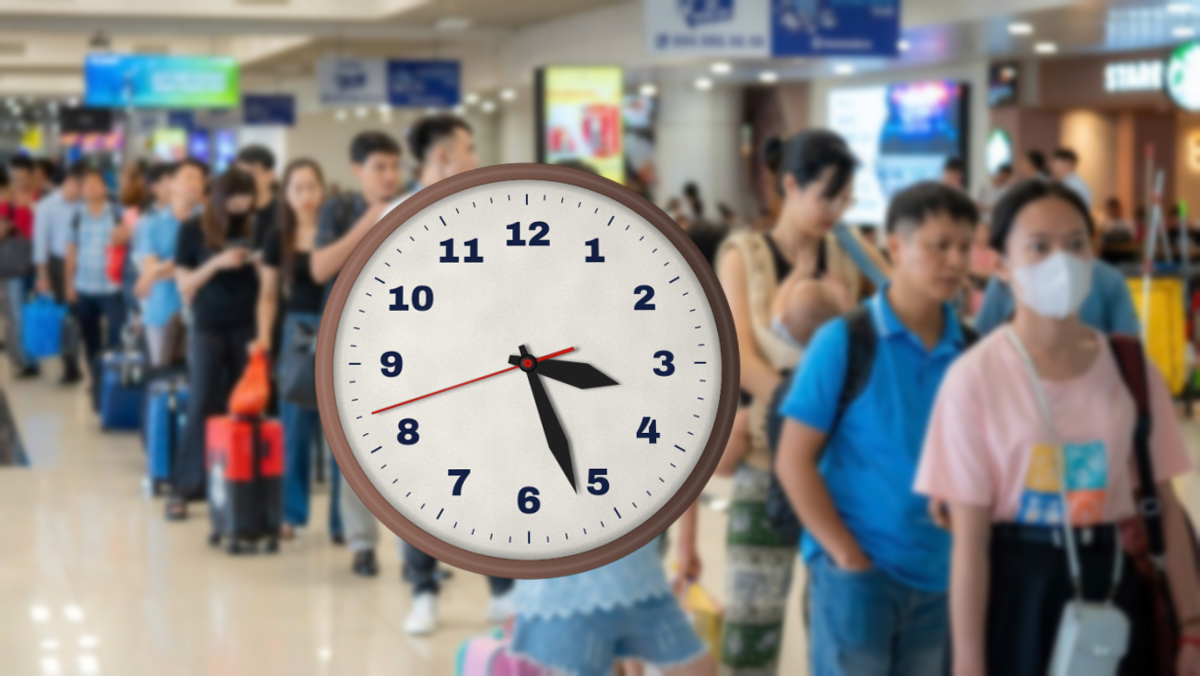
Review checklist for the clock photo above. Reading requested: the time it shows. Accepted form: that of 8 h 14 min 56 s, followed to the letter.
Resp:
3 h 26 min 42 s
